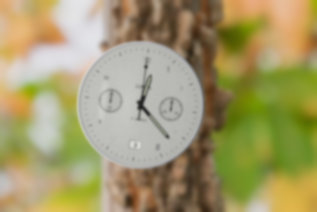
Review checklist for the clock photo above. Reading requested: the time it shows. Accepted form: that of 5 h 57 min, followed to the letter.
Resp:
12 h 22 min
